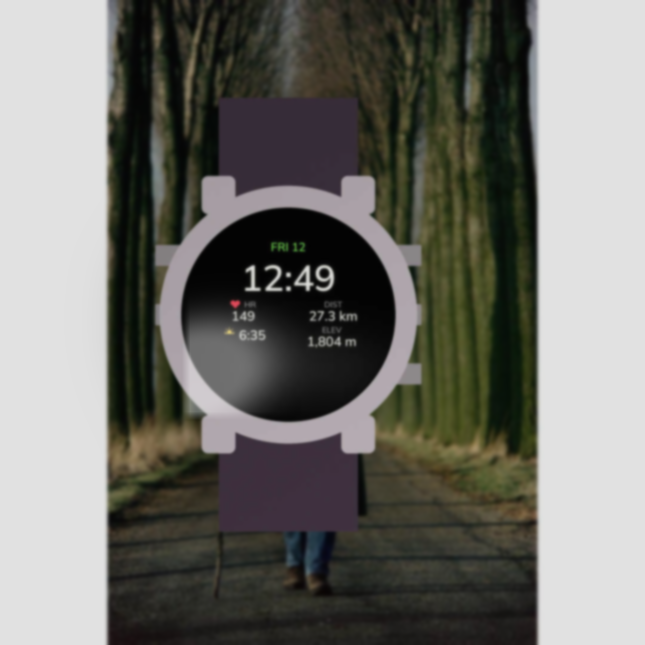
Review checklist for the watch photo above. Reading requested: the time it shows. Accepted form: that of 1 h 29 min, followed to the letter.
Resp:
12 h 49 min
